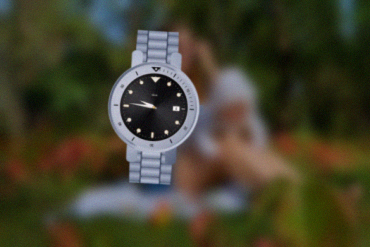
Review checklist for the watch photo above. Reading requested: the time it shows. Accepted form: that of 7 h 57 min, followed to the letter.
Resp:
9 h 46 min
